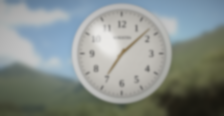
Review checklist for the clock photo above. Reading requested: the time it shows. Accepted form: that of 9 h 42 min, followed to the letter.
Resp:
7 h 08 min
